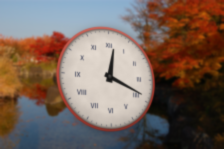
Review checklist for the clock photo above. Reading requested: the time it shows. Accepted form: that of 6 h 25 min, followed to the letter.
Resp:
12 h 19 min
